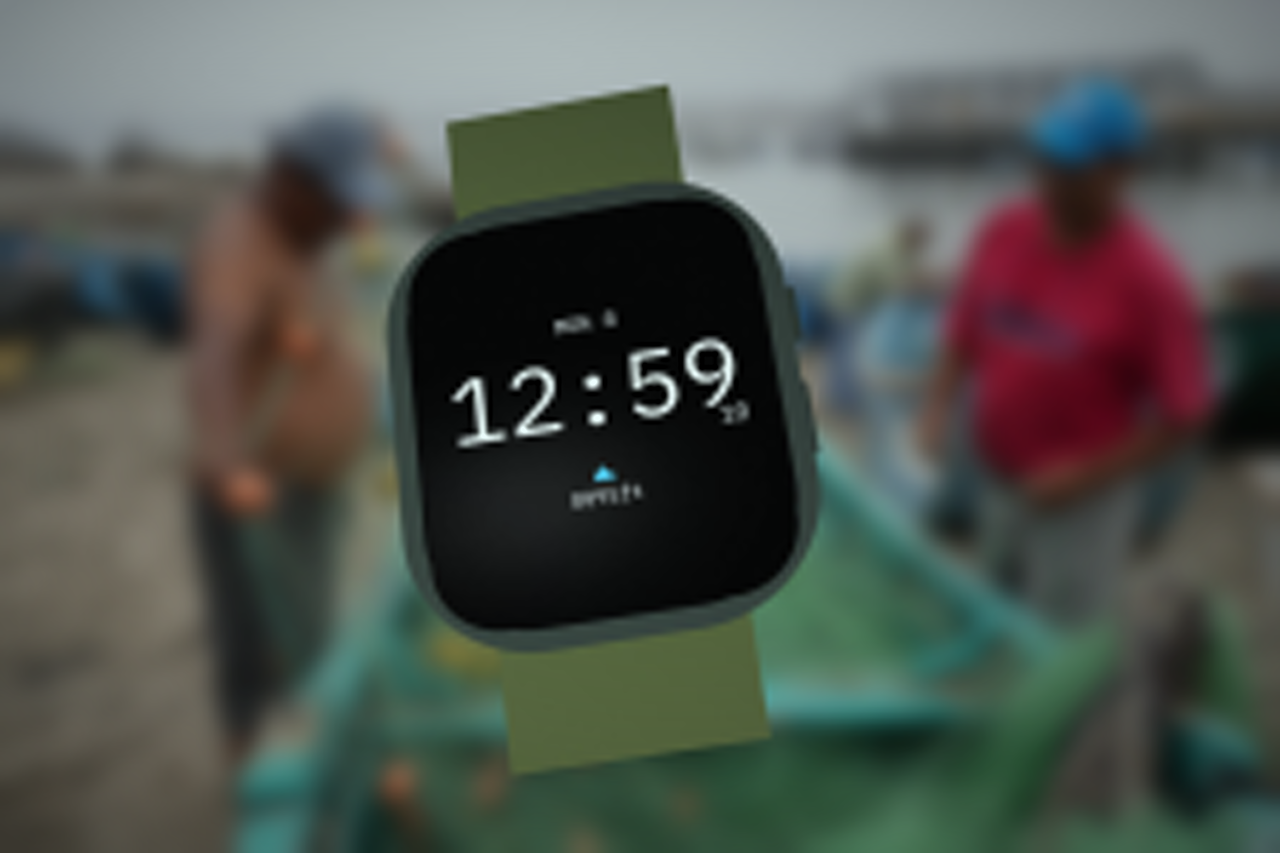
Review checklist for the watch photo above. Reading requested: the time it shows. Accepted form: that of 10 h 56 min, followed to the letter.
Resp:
12 h 59 min
